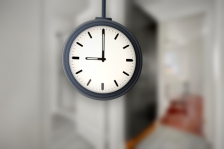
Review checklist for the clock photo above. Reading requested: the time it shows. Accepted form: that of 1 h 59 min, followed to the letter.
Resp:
9 h 00 min
